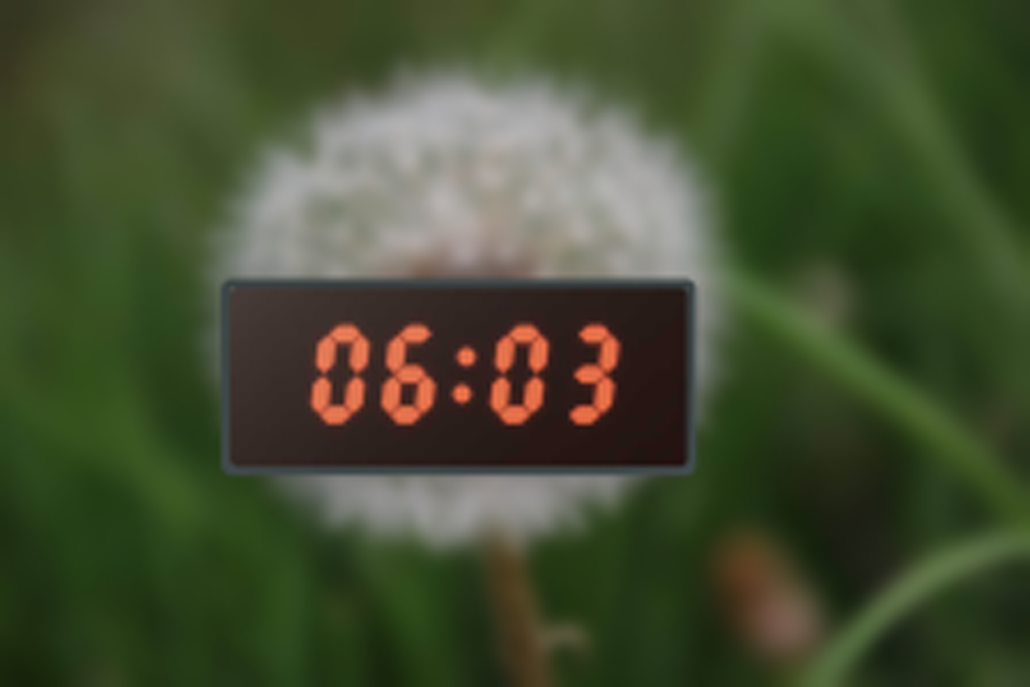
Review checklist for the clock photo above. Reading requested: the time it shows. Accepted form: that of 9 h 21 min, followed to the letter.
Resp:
6 h 03 min
